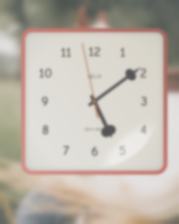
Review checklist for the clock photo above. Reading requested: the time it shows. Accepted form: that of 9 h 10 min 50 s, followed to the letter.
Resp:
5 h 08 min 58 s
